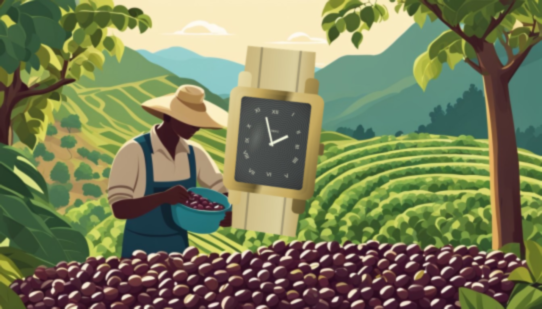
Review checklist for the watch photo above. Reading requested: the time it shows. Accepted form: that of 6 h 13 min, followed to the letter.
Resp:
1 h 57 min
